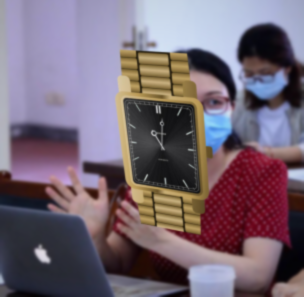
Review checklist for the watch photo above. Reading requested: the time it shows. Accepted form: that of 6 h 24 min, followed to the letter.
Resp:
11 h 01 min
